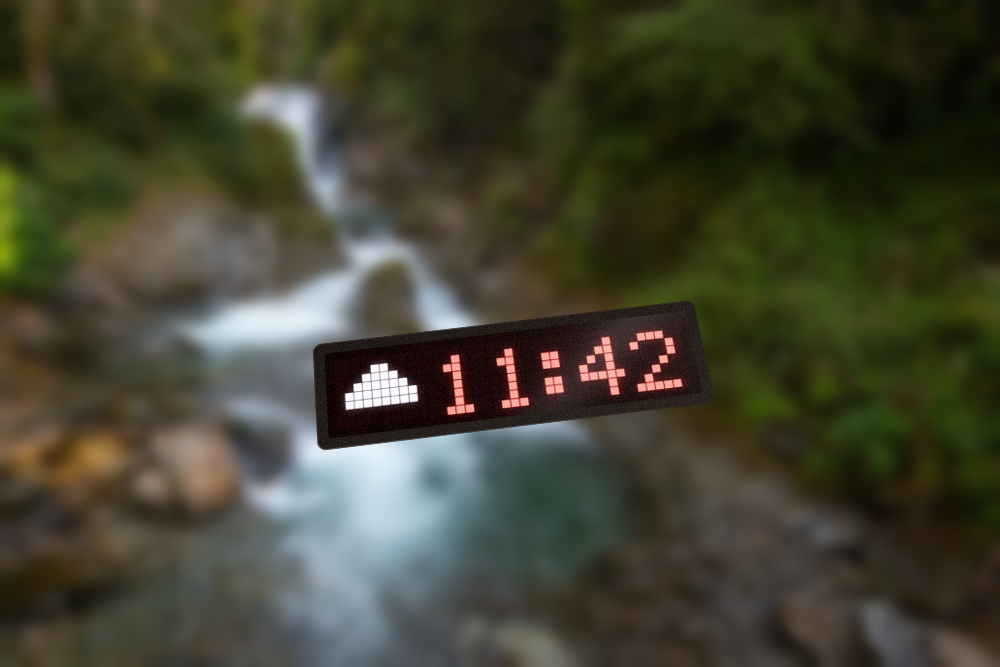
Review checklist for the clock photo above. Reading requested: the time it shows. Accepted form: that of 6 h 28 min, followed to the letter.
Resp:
11 h 42 min
